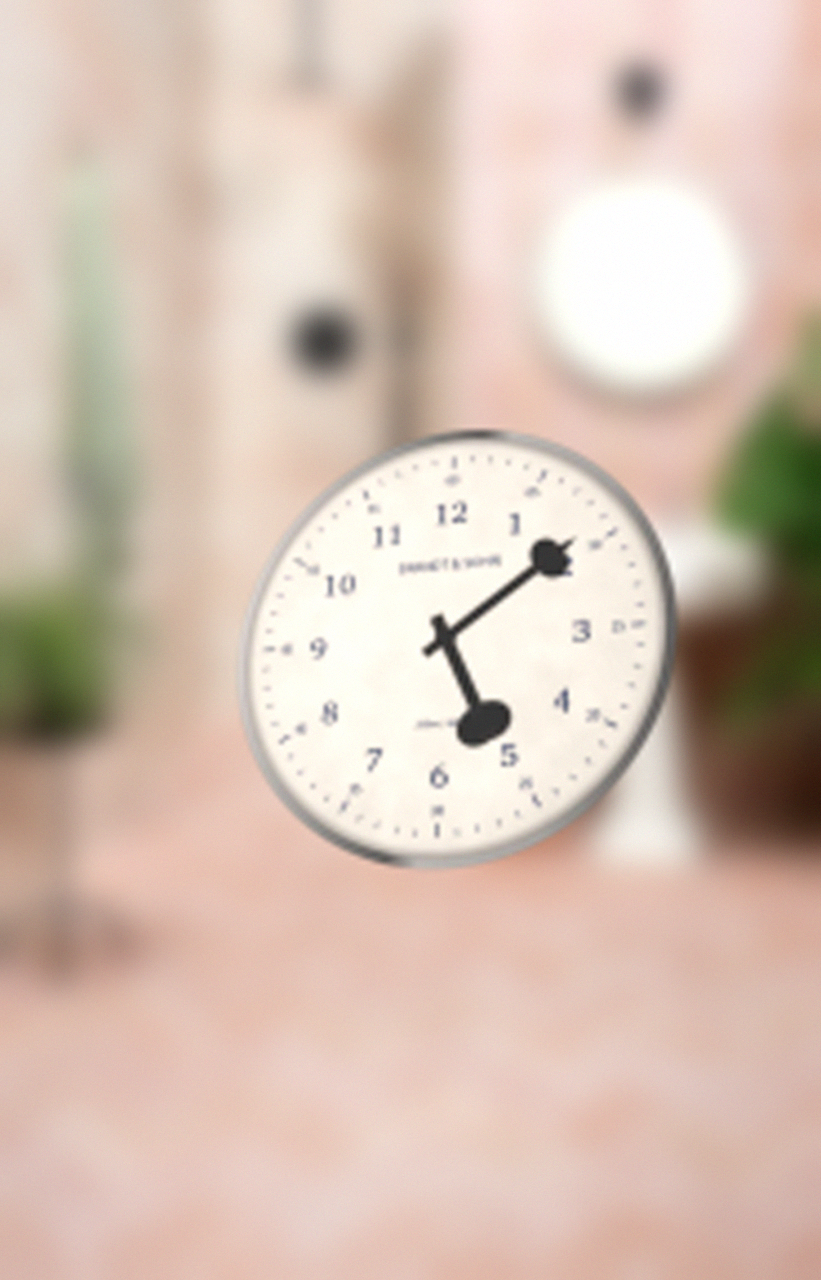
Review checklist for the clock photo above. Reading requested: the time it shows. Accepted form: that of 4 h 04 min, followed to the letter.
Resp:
5 h 09 min
